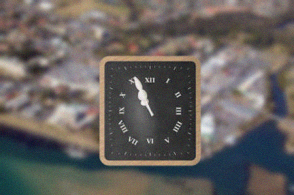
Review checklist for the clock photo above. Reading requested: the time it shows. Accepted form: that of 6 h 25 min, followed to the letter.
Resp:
10 h 56 min
